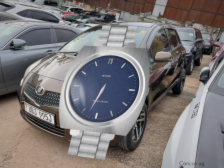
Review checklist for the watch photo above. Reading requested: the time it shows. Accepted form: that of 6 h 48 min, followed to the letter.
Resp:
6 h 33 min
